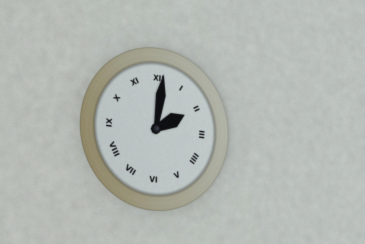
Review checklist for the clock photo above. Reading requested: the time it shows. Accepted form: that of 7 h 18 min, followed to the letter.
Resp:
2 h 01 min
